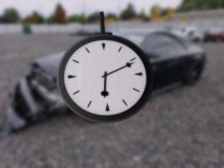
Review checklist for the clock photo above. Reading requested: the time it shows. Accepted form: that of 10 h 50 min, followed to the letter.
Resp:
6 h 11 min
